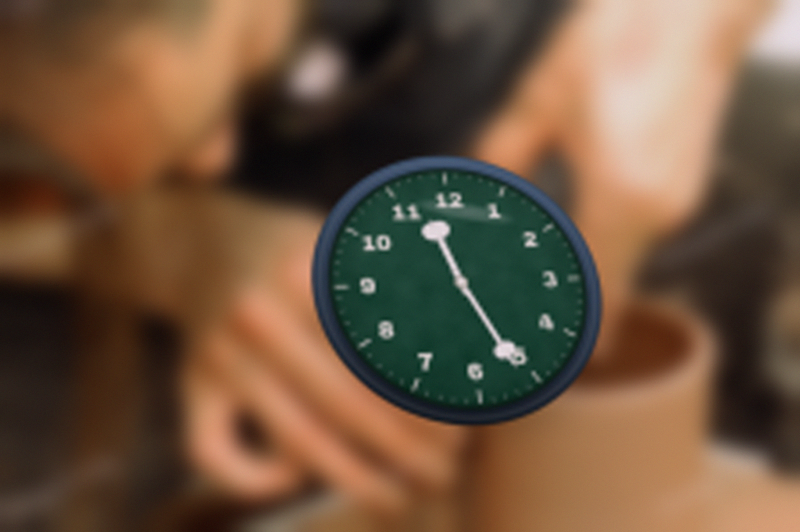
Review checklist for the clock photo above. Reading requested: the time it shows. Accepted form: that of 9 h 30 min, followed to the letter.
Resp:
11 h 26 min
